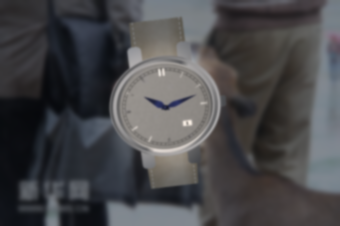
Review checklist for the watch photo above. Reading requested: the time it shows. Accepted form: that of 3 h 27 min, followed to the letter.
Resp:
10 h 12 min
